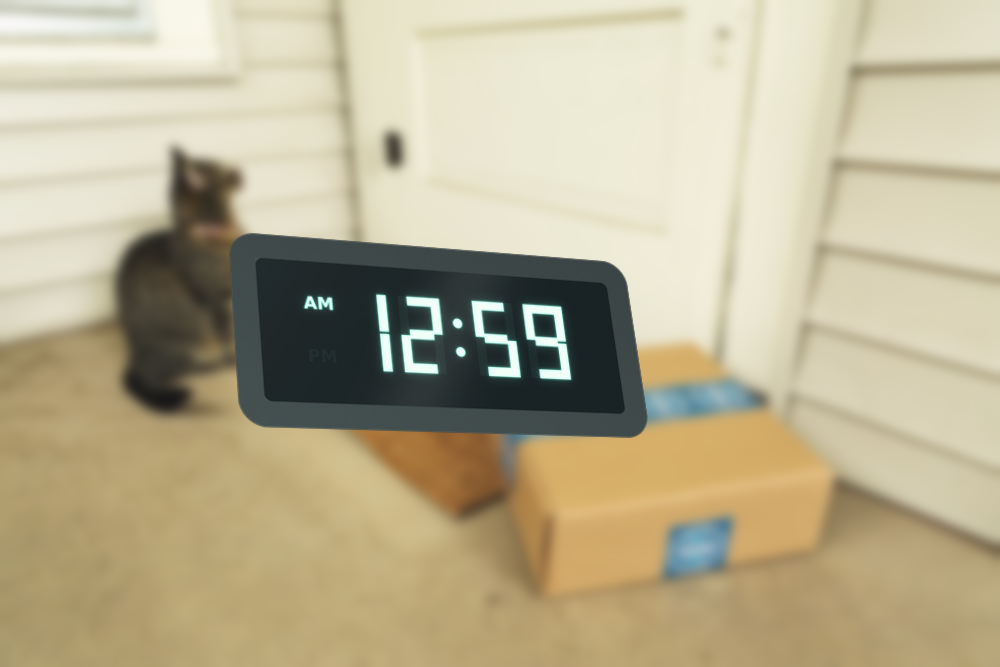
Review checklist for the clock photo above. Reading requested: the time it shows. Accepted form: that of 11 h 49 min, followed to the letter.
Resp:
12 h 59 min
